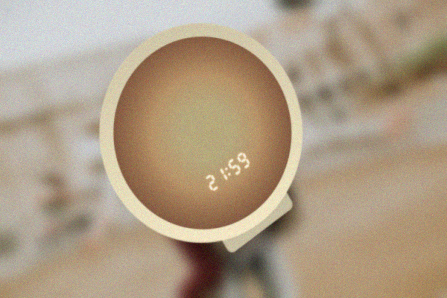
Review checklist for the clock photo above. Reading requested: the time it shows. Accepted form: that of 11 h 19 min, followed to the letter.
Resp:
21 h 59 min
